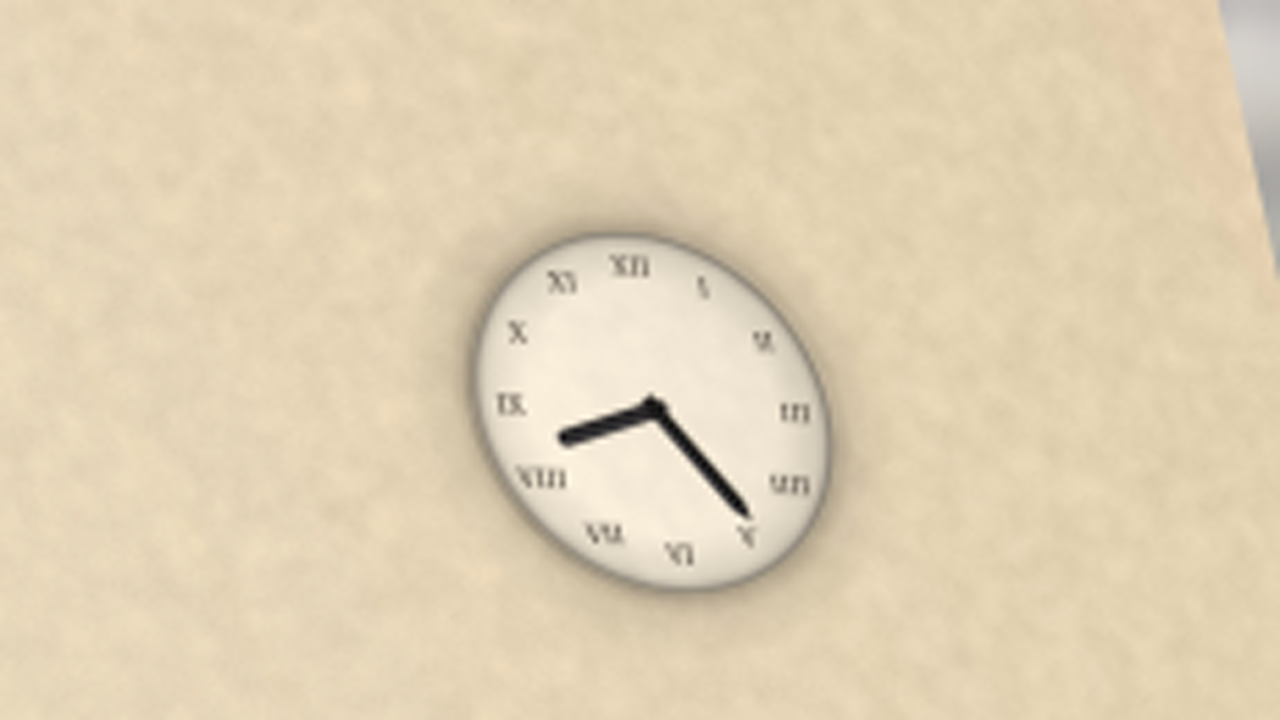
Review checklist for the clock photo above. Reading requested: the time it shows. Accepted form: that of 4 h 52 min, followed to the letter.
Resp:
8 h 24 min
